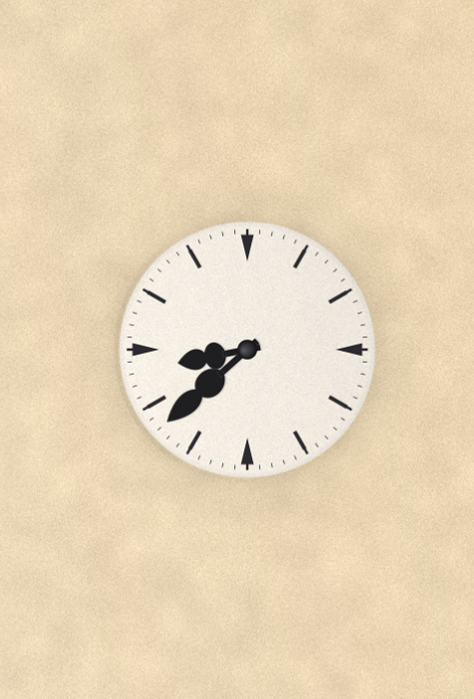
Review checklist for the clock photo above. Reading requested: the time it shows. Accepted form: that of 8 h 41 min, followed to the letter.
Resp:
8 h 38 min
